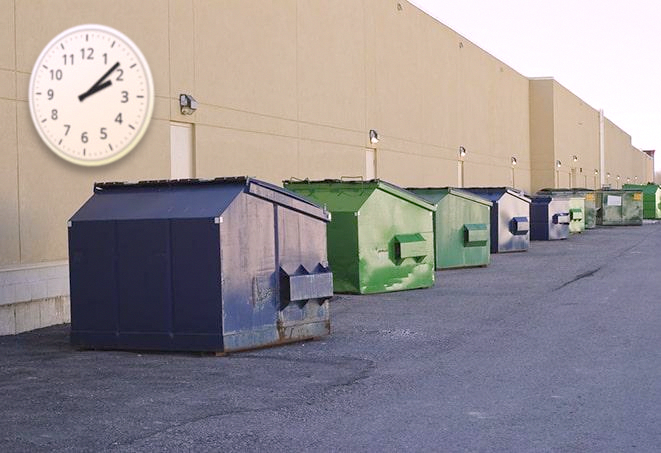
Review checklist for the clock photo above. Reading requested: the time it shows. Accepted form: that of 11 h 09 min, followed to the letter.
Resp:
2 h 08 min
